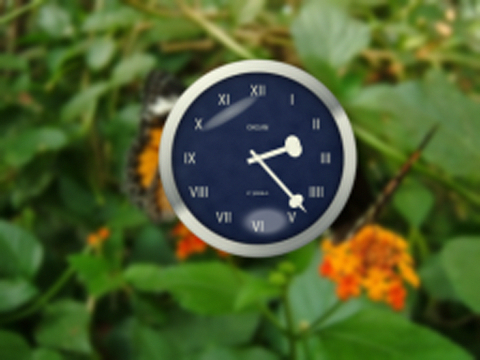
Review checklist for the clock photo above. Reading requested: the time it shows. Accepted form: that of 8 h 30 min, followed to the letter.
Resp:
2 h 23 min
